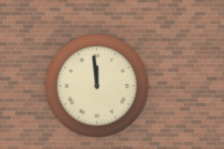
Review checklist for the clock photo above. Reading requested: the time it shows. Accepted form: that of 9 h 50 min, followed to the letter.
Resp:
11 h 59 min
